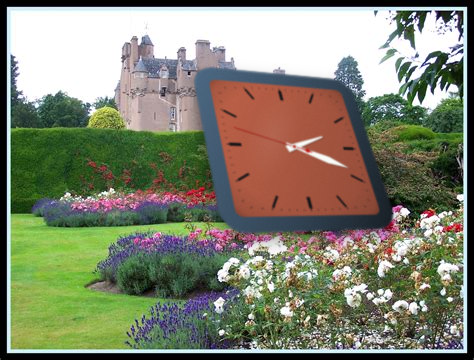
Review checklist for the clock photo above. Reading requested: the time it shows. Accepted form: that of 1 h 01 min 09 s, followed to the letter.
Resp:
2 h 18 min 48 s
